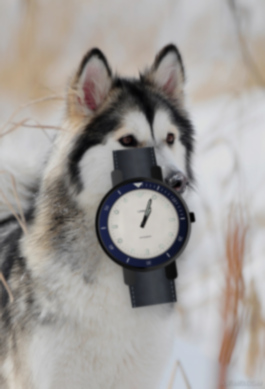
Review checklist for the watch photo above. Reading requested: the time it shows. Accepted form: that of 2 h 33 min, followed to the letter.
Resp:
1 h 04 min
